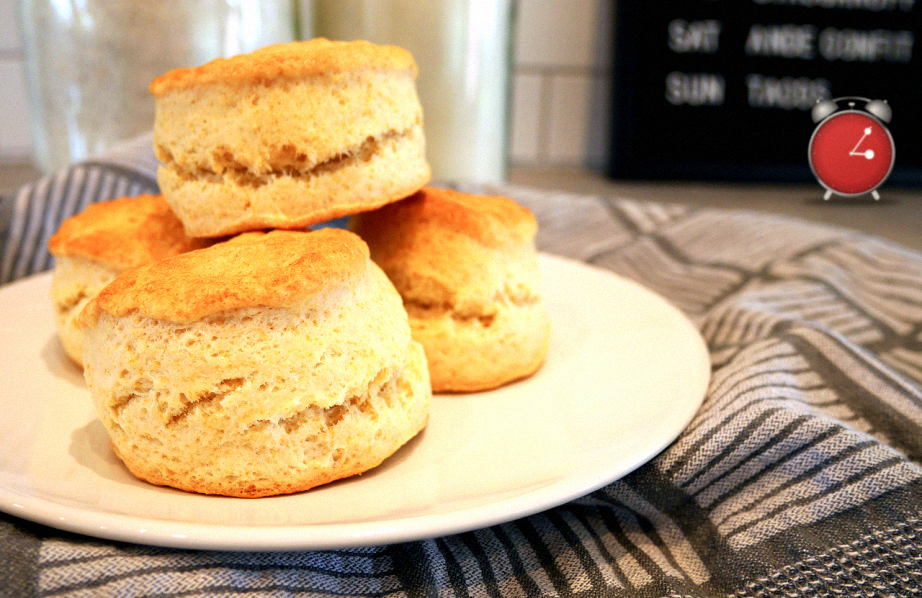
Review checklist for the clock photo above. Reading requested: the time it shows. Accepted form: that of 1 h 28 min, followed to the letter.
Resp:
3 h 06 min
